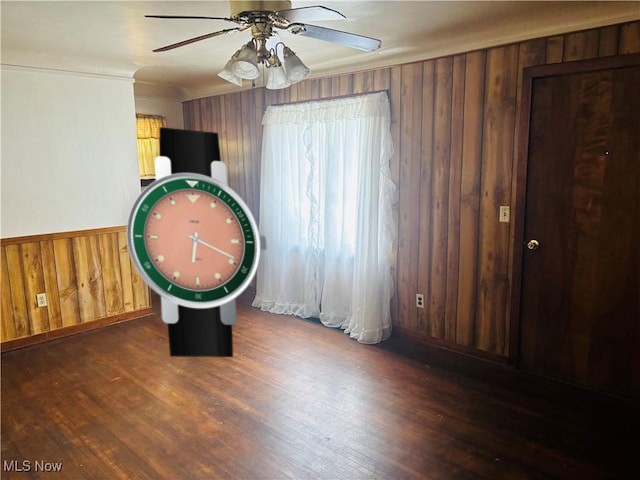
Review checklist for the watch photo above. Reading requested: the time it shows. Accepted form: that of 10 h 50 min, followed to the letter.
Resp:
6 h 19 min
